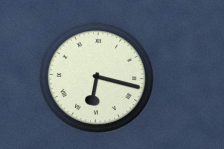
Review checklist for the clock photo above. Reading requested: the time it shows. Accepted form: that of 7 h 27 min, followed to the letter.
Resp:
6 h 17 min
